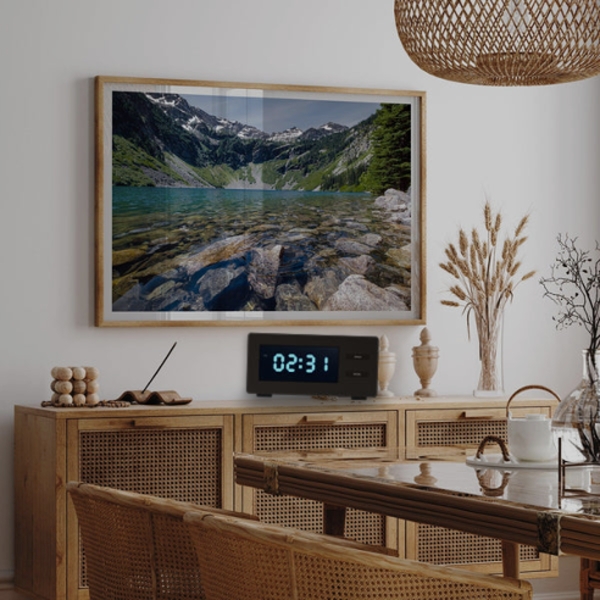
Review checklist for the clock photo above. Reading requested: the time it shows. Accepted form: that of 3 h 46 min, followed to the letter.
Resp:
2 h 31 min
